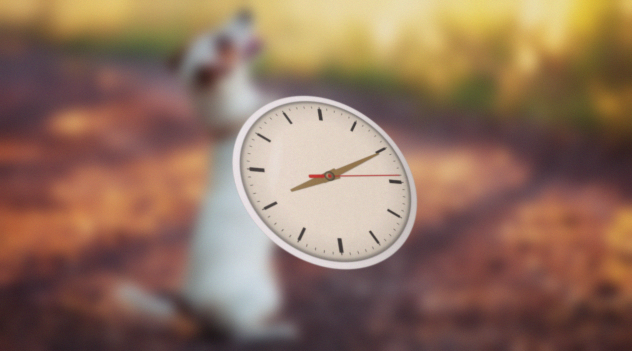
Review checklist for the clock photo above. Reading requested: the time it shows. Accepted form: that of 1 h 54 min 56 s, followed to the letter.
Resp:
8 h 10 min 14 s
